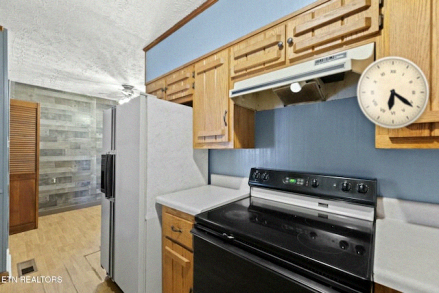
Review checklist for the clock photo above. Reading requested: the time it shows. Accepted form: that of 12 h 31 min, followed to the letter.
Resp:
6 h 21 min
